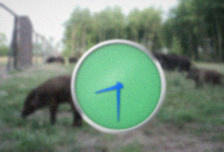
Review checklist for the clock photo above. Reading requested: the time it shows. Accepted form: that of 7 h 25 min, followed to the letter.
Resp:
8 h 30 min
